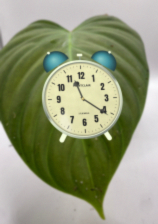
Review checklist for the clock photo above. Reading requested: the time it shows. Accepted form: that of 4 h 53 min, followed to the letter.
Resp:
11 h 21 min
